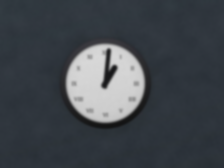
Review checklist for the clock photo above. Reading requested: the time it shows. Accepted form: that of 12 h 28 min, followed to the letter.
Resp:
1 h 01 min
